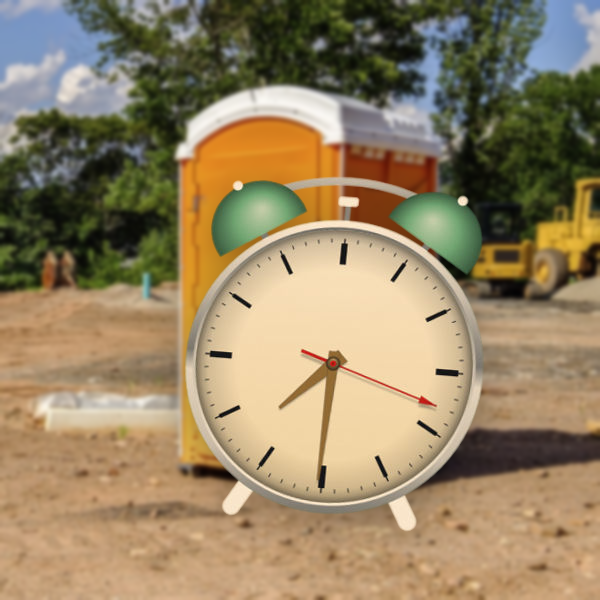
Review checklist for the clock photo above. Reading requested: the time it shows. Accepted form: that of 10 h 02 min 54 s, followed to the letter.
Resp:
7 h 30 min 18 s
